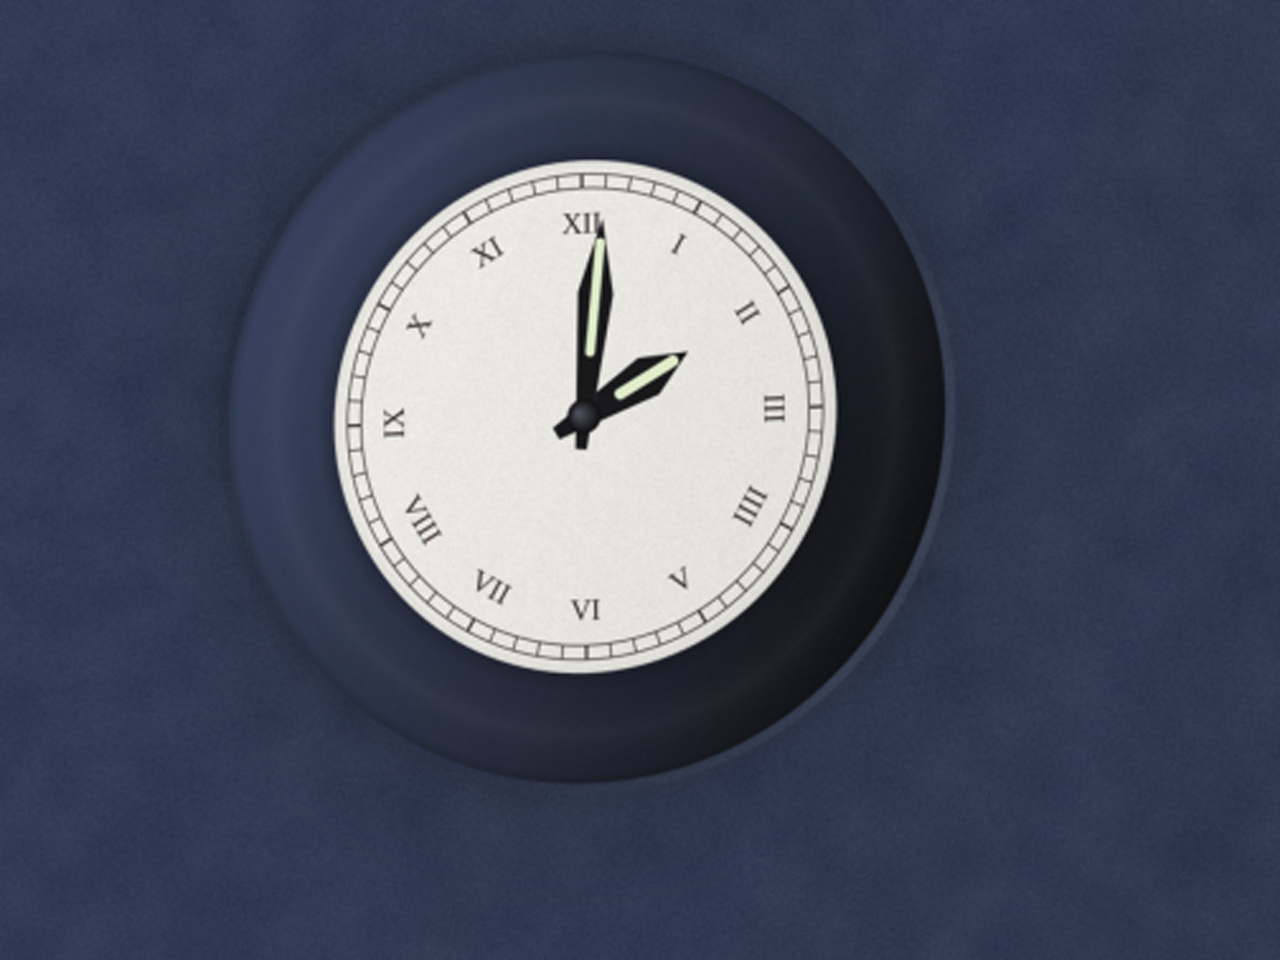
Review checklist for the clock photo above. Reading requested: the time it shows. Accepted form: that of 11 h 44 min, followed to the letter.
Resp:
2 h 01 min
